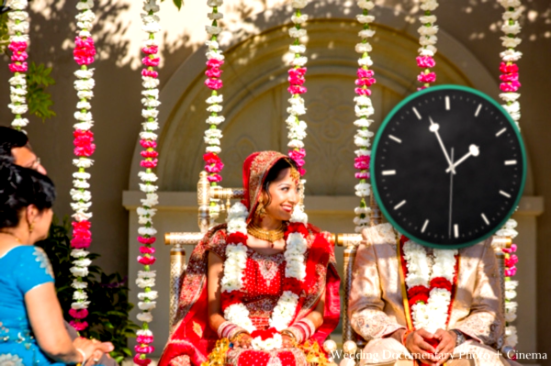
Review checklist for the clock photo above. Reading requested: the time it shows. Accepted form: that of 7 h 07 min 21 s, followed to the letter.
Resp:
1 h 56 min 31 s
